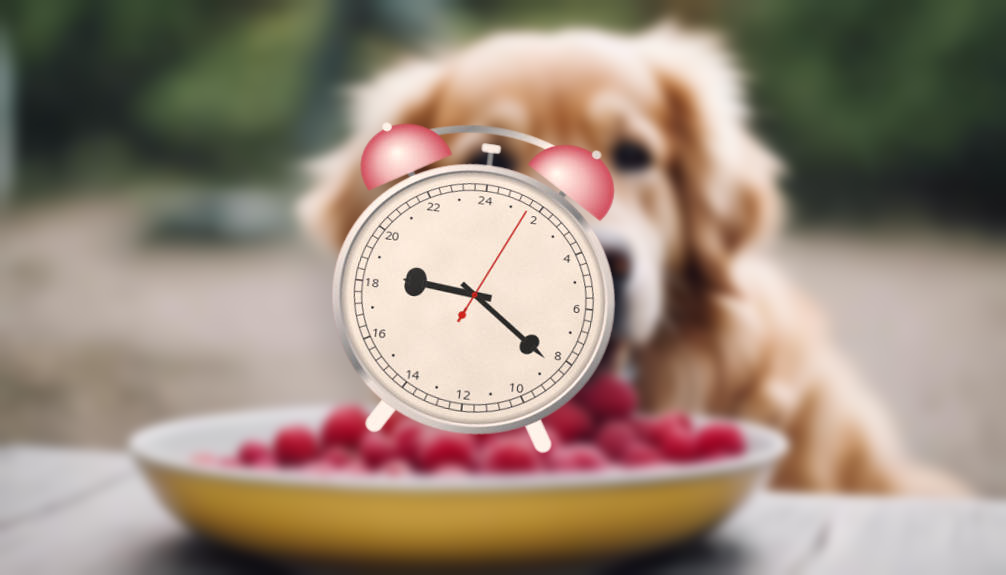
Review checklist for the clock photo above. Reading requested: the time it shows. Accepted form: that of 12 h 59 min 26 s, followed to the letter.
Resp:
18 h 21 min 04 s
